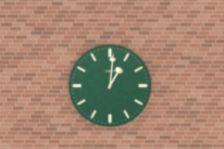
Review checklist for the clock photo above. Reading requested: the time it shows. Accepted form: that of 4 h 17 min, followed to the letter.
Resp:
1 h 01 min
